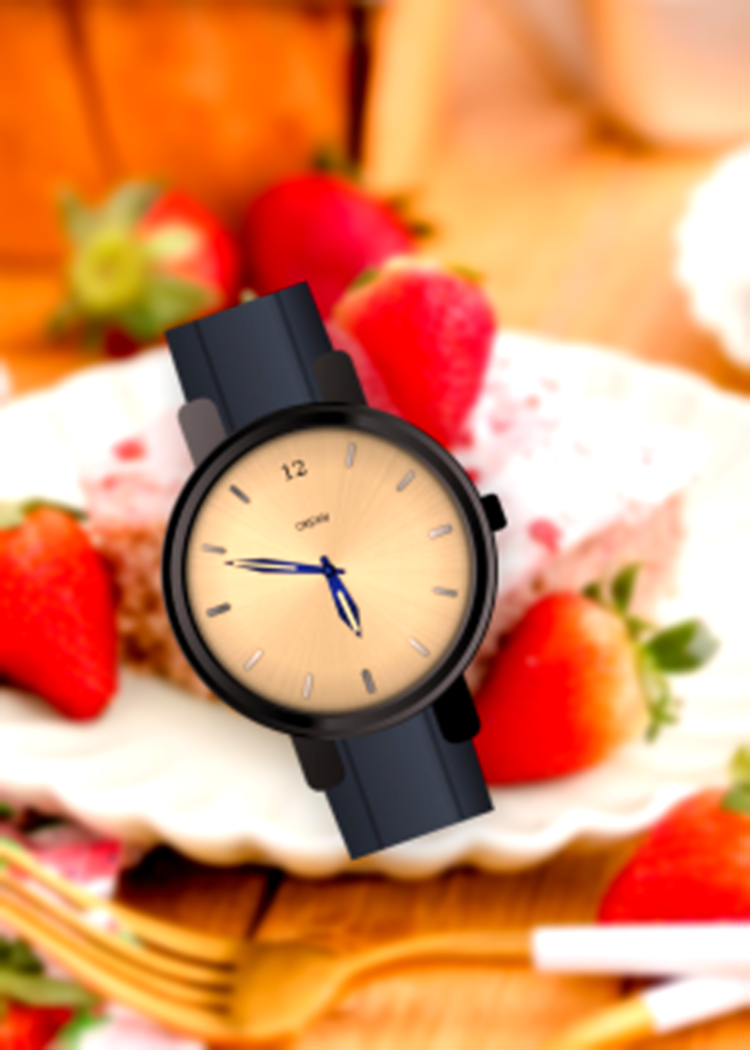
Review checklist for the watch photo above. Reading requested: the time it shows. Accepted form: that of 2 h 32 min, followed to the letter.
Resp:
5 h 49 min
